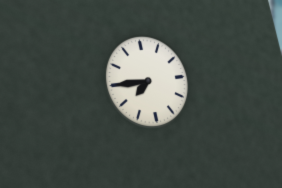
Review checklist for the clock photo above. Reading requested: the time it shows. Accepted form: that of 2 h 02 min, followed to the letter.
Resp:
7 h 45 min
